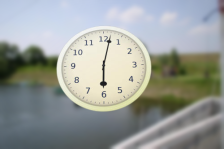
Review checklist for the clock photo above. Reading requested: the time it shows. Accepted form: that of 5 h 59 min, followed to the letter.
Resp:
6 h 02 min
